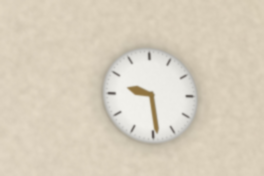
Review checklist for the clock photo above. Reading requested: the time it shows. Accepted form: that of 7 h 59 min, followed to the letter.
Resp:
9 h 29 min
